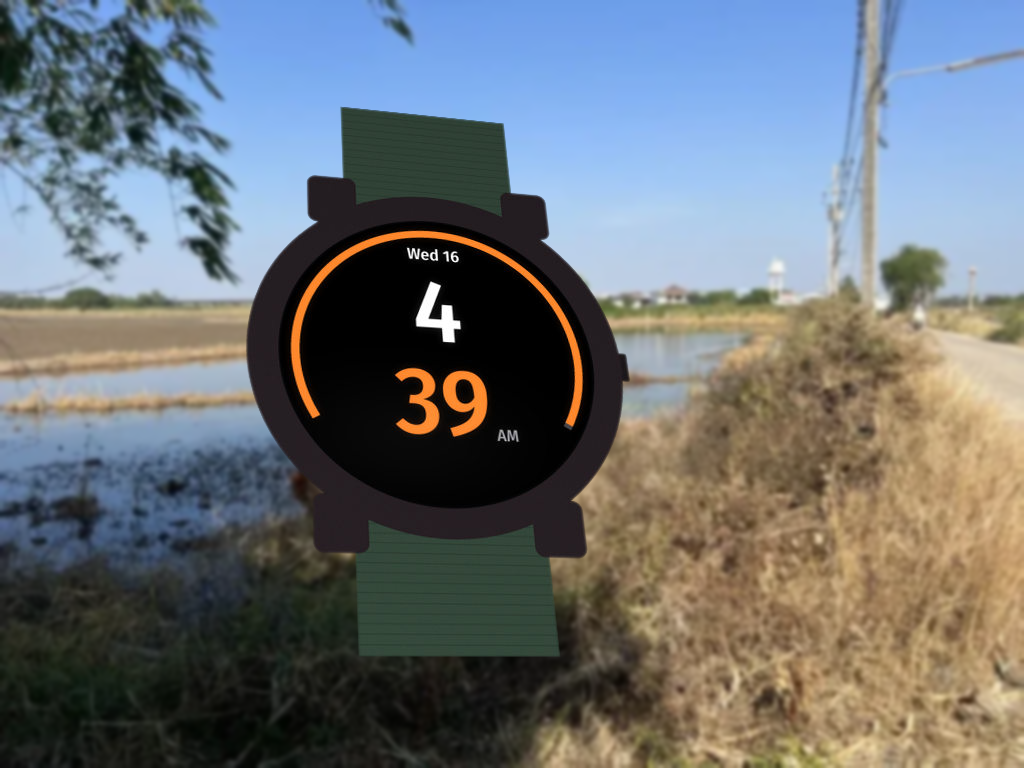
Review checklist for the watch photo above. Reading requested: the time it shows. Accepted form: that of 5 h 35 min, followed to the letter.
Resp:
4 h 39 min
